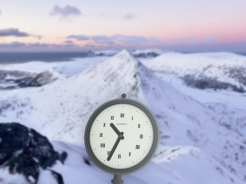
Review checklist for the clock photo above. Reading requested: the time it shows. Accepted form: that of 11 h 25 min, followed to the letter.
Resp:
10 h 34 min
